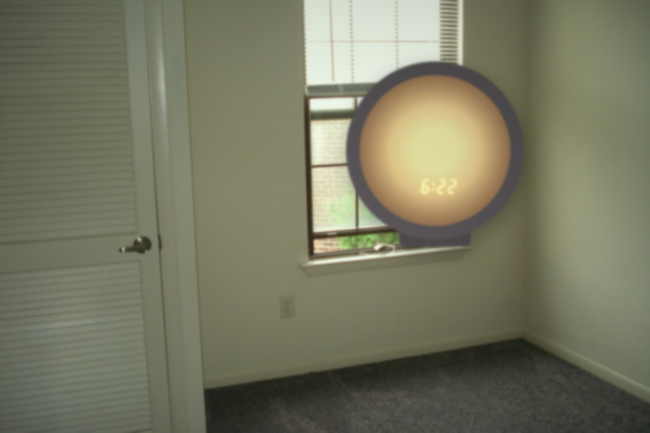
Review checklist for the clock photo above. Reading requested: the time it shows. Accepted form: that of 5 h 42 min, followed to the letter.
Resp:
6 h 22 min
